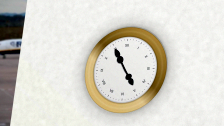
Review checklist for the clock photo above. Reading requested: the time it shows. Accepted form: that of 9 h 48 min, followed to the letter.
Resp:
4 h 55 min
